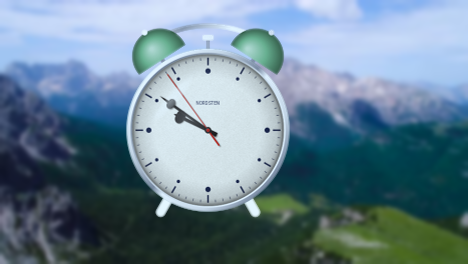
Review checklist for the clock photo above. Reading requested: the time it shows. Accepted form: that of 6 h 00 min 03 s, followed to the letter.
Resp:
9 h 50 min 54 s
